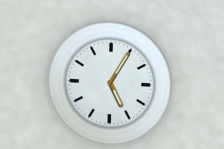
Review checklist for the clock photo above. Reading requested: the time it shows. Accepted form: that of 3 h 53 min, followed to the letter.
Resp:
5 h 05 min
